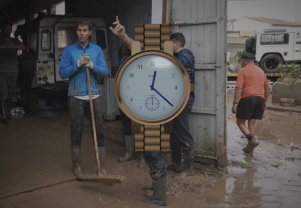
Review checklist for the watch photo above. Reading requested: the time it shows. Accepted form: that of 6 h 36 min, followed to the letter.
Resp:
12 h 22 min
